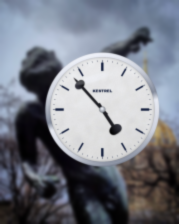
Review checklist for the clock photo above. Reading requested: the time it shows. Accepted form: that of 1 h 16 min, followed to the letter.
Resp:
4 h 53 min
